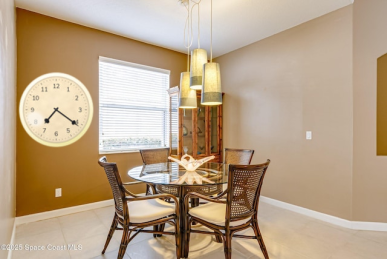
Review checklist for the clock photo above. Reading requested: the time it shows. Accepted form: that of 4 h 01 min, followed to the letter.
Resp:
7 h 21 min
